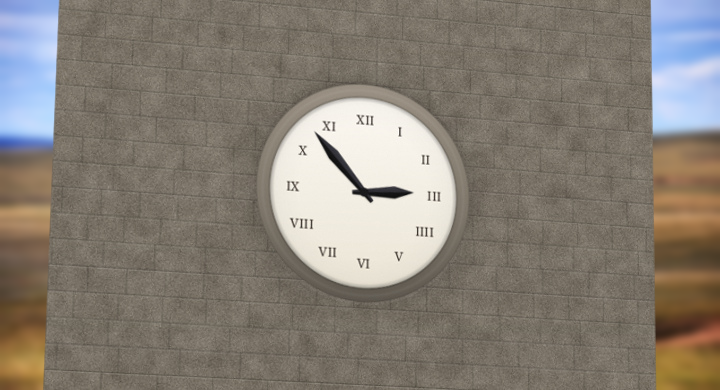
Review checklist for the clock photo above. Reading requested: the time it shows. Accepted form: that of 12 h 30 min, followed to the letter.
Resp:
2 h 53 min
